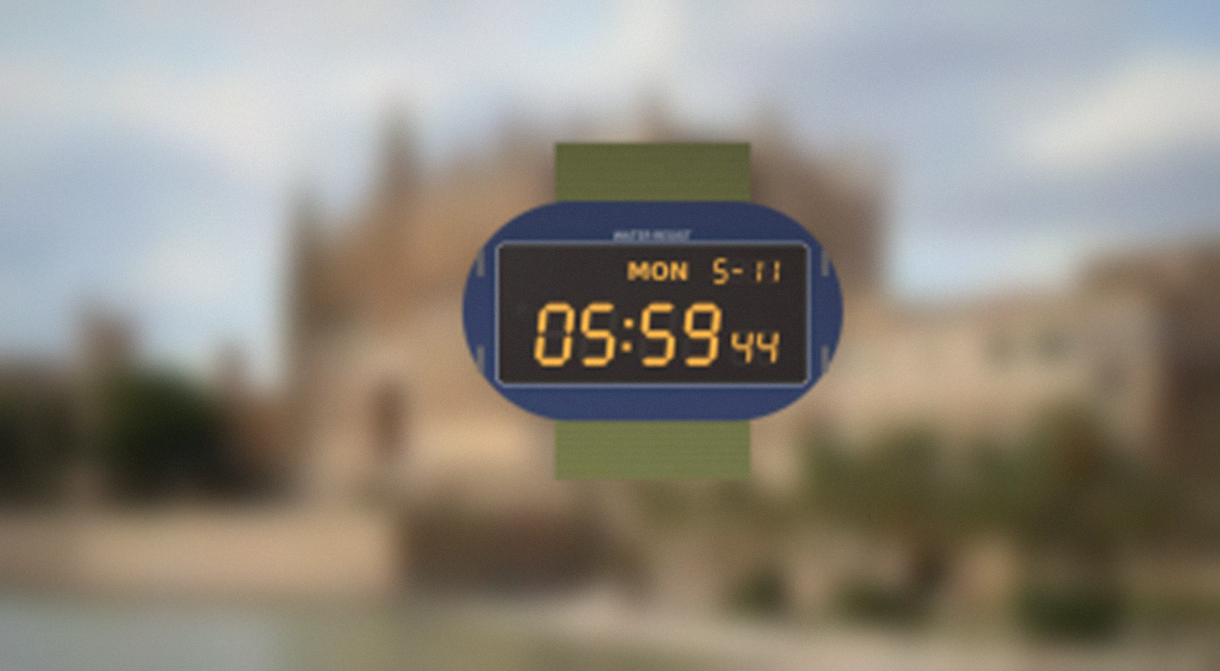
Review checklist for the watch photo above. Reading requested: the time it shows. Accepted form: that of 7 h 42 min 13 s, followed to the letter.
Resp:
5 h 59 min 44 s
